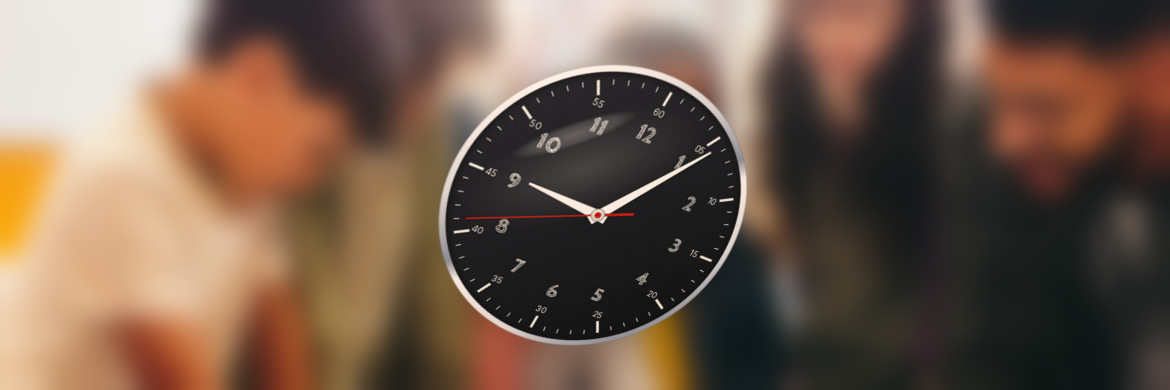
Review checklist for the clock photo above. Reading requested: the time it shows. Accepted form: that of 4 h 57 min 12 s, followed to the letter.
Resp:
9 h 05 min 41 s
